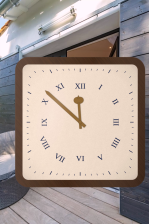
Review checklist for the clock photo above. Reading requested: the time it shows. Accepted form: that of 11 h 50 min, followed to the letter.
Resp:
11 h 52 min
